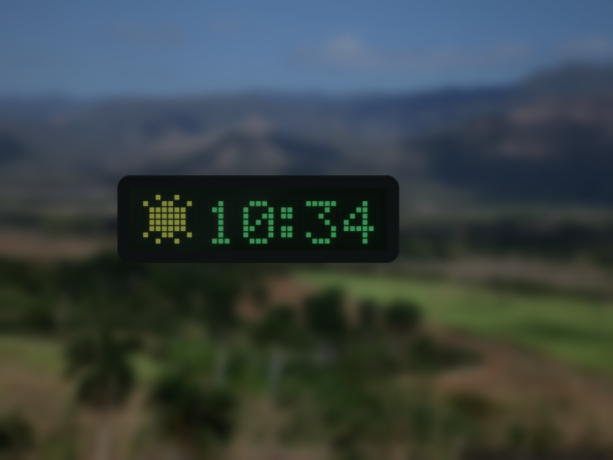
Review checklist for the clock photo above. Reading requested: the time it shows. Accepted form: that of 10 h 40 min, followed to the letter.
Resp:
10 h 34 min
